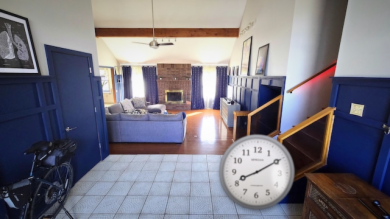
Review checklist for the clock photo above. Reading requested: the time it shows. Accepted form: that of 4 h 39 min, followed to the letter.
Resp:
8 h 10 min
